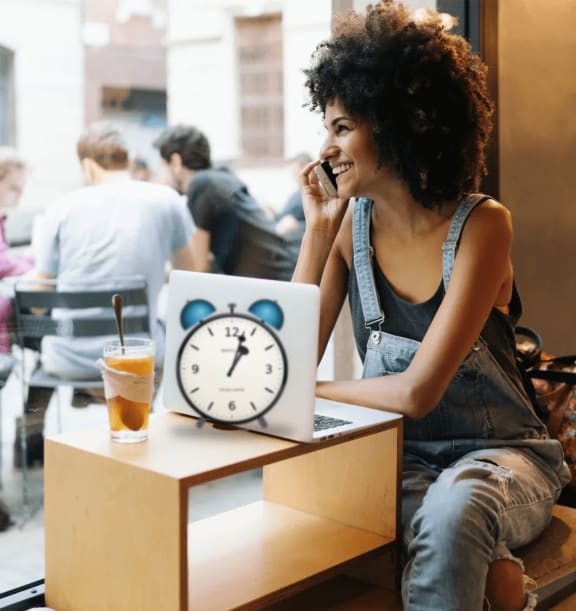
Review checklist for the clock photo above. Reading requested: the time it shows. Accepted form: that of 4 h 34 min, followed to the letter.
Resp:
1 h 03 min
